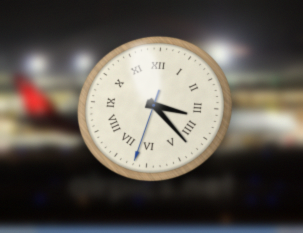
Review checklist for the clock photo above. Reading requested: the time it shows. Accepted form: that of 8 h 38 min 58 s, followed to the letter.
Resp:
3 h 22 min 32 s
